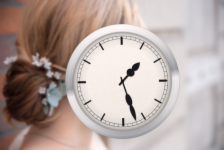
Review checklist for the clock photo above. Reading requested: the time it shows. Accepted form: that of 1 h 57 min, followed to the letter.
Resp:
1 h 27 min
